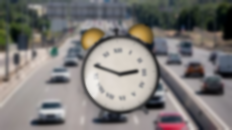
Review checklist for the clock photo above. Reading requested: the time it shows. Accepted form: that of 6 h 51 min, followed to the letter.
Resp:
2 h 49 min
